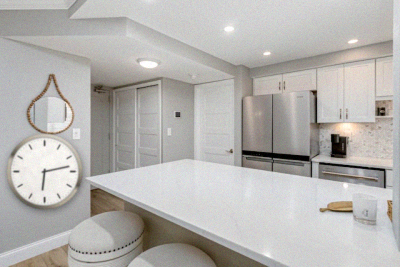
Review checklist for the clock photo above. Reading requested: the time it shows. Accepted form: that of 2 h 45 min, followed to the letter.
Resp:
6 h 13 min
